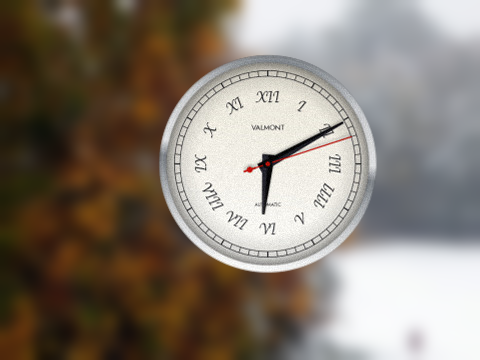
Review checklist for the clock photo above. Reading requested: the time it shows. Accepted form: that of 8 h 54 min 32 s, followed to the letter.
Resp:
6 h 10 min 12 s
